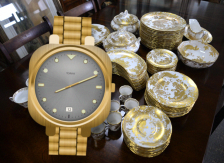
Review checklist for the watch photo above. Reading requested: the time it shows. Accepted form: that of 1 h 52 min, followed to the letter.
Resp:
8 h 11 min
